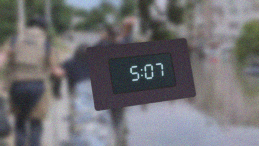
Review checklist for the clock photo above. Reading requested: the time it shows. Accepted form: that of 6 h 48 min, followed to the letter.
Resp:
5 h 07 min
